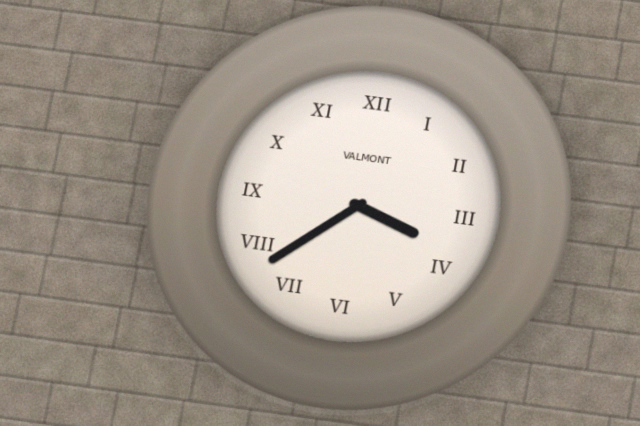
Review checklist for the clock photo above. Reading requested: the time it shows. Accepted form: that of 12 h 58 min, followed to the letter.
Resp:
3 h 38 min
